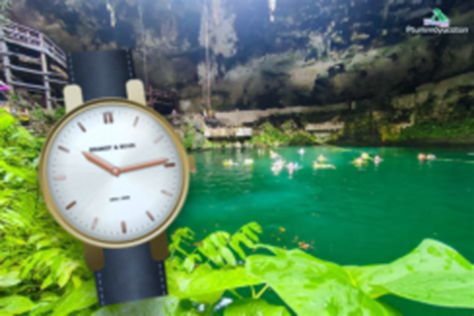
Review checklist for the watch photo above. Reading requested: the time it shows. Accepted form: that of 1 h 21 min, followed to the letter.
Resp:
10 h 14 min
